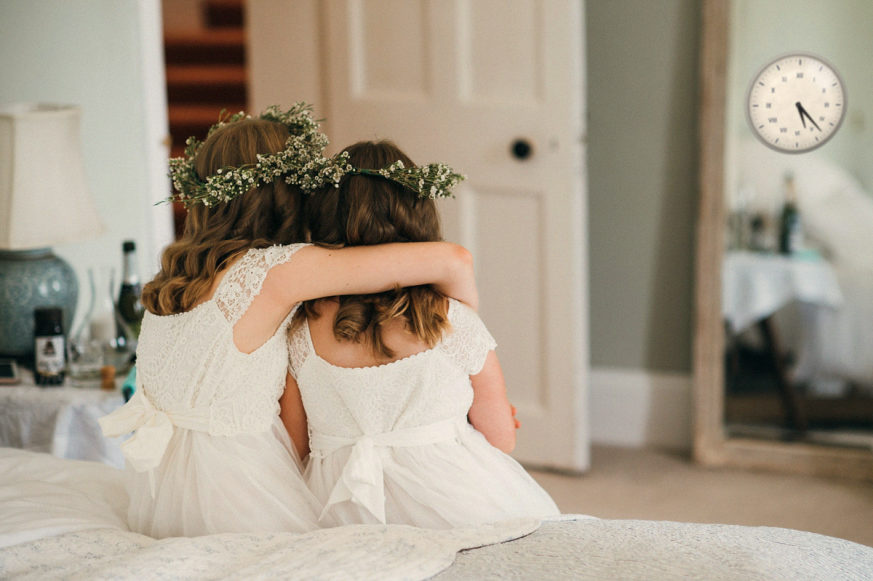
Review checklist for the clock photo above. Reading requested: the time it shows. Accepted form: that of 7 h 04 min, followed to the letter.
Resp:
5 h 23 min
